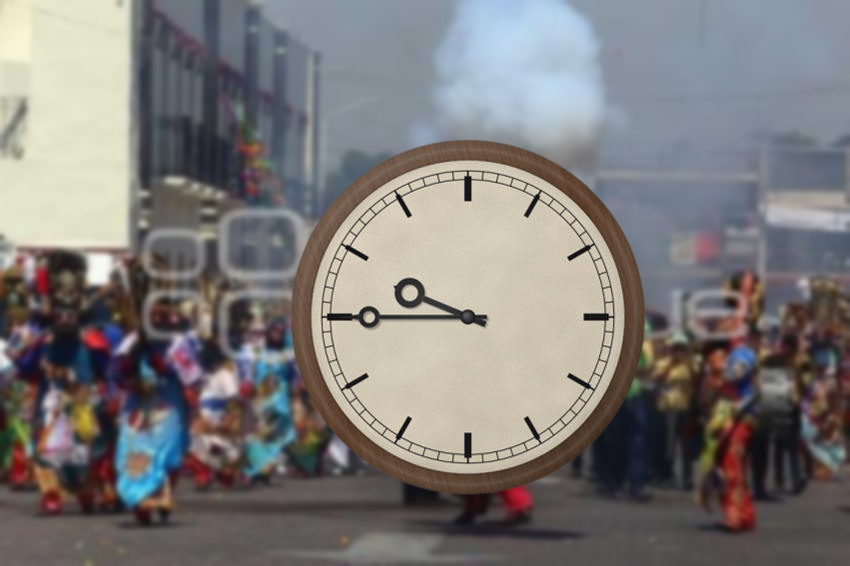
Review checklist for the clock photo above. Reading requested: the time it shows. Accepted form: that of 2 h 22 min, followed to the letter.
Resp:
9 h 45 min
